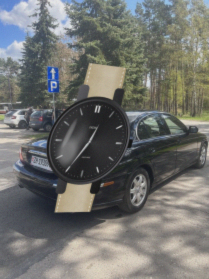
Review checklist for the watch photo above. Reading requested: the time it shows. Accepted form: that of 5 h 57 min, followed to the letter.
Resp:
12 h 35 min
